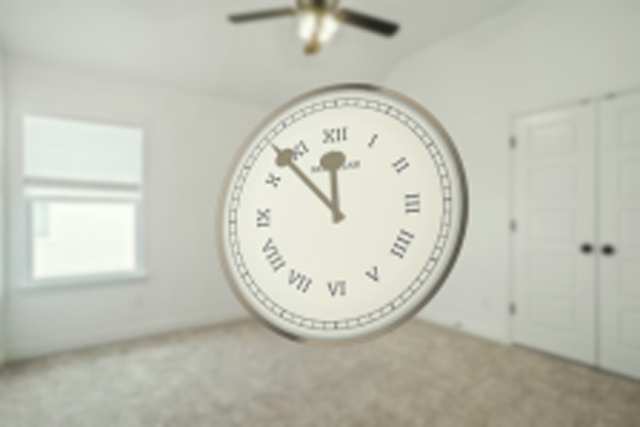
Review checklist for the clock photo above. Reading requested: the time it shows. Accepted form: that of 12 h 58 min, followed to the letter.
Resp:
11 h 53 min
